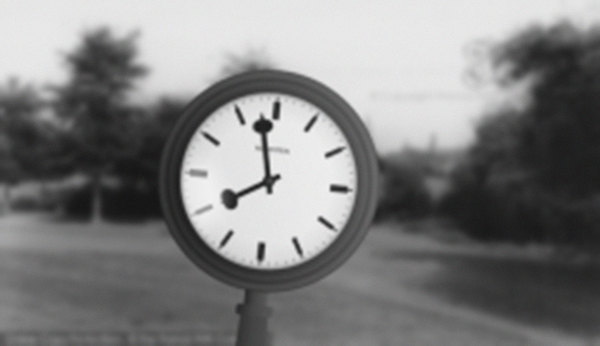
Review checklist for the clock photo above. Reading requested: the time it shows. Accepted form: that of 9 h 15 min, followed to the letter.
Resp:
7 h 58 min
